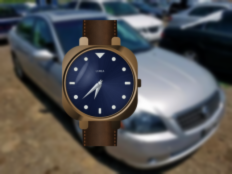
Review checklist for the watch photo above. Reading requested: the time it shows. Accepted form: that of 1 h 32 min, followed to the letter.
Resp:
6 h 38 min
